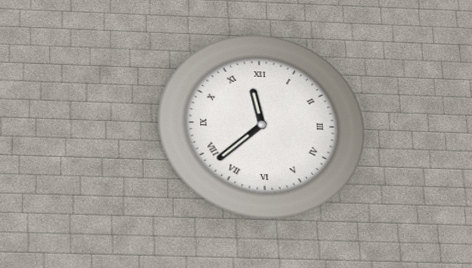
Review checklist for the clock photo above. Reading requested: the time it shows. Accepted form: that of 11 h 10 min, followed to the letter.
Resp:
11 h 38 min
